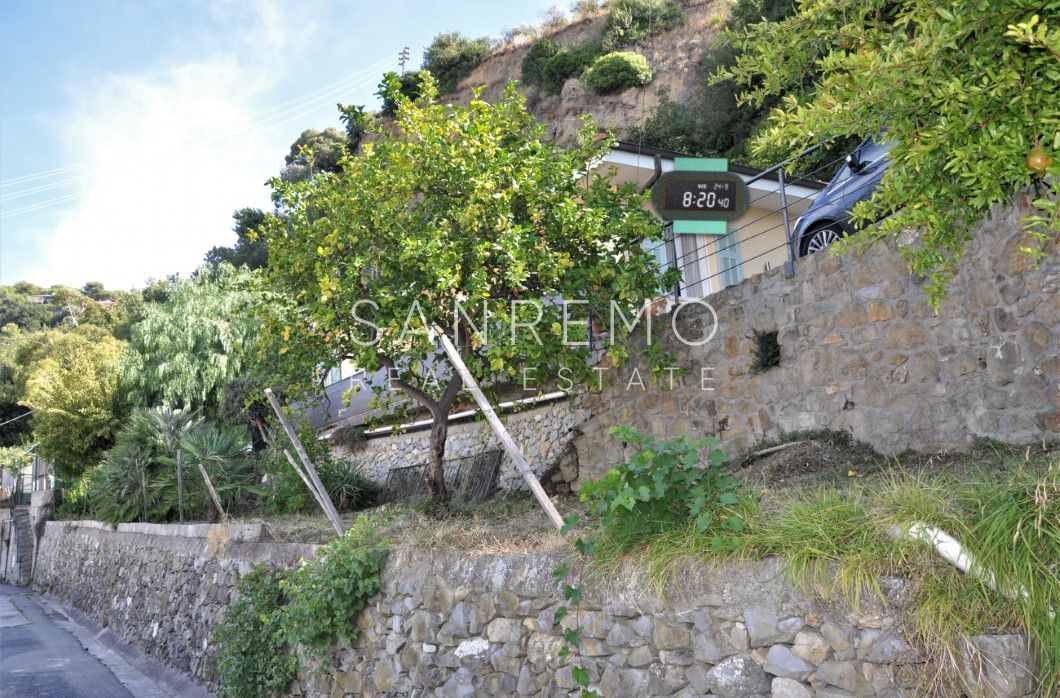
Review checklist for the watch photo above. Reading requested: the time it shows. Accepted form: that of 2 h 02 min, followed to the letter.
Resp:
8 h 20 min
